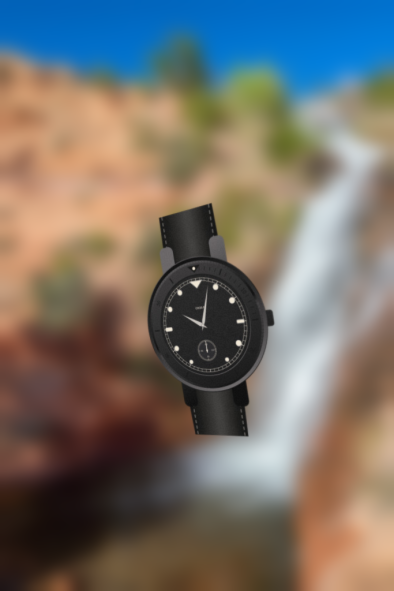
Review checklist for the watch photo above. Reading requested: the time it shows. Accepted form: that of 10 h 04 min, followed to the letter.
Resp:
10 h 03 min
